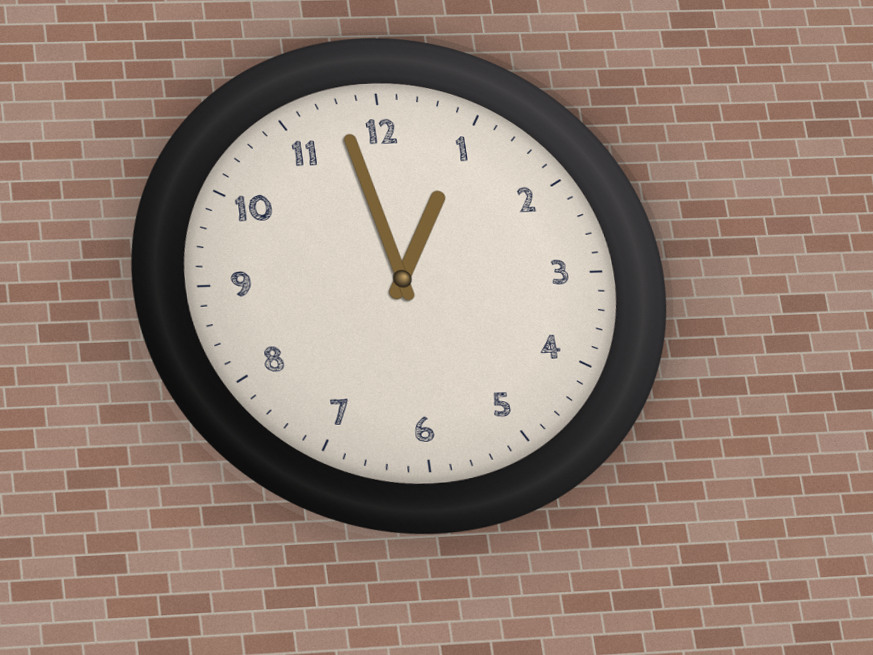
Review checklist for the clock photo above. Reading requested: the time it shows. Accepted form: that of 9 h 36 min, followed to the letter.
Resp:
12 h 58 min
